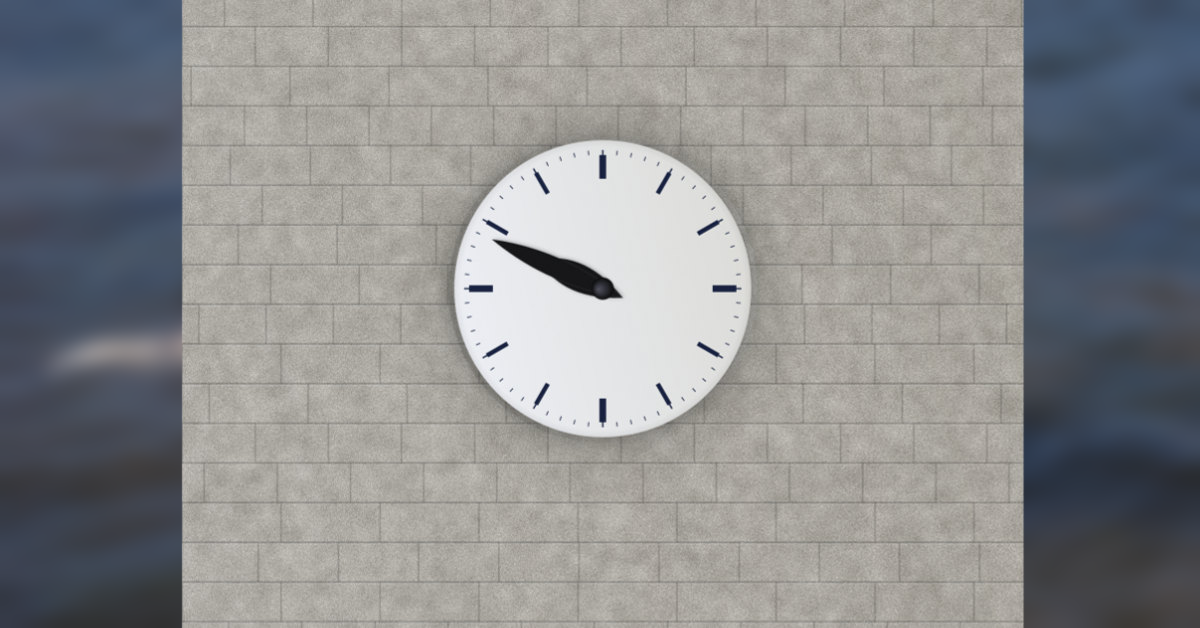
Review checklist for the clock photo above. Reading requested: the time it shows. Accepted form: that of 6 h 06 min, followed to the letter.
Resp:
9 h 49 min
